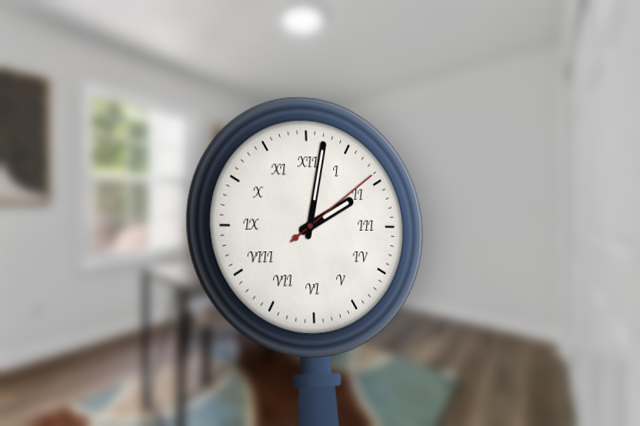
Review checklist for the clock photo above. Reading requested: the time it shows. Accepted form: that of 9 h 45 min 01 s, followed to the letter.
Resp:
2 h 02 min 09 s
